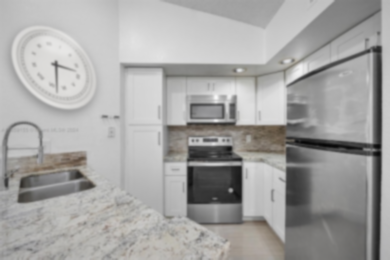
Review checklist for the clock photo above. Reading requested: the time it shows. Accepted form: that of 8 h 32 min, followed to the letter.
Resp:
3 h 33 min
